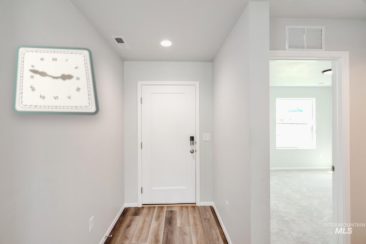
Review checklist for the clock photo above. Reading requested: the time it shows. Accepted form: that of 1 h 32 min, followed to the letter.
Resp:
2 h 48 min
